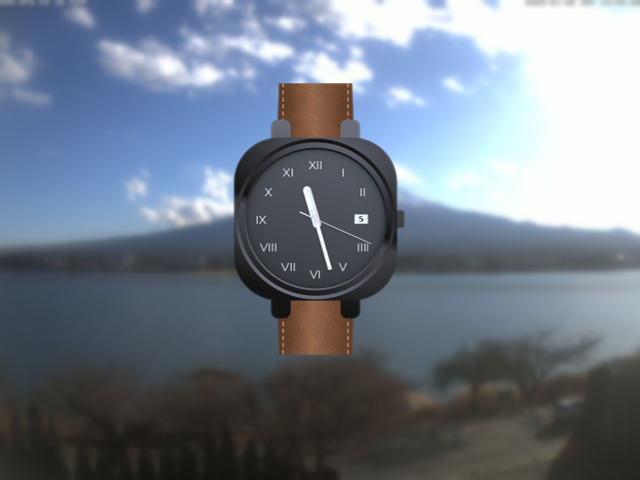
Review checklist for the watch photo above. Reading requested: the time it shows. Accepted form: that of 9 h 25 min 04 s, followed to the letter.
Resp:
11 h 27 min 19 s
